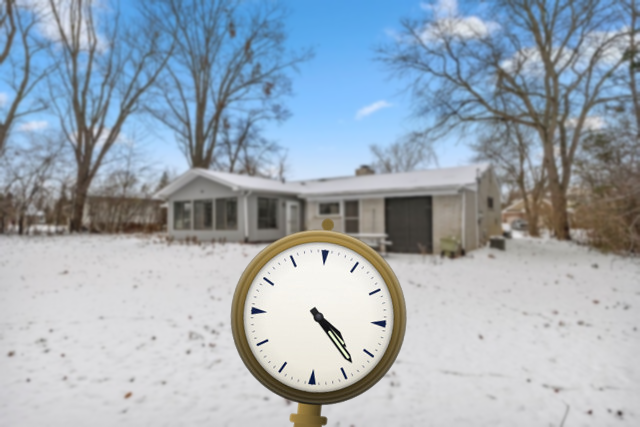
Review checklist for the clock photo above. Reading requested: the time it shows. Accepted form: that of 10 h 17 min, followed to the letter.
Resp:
4 h 23 min
